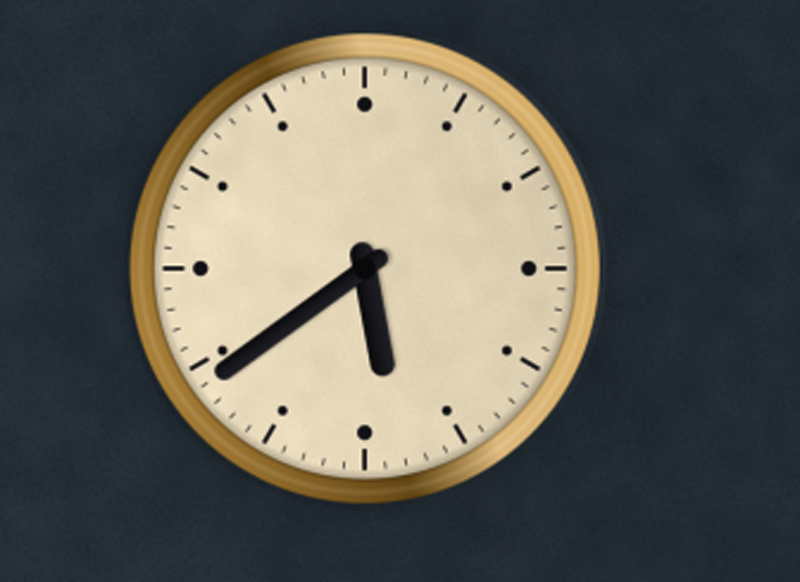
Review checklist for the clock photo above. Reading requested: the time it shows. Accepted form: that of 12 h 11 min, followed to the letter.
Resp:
5 h 39 min
